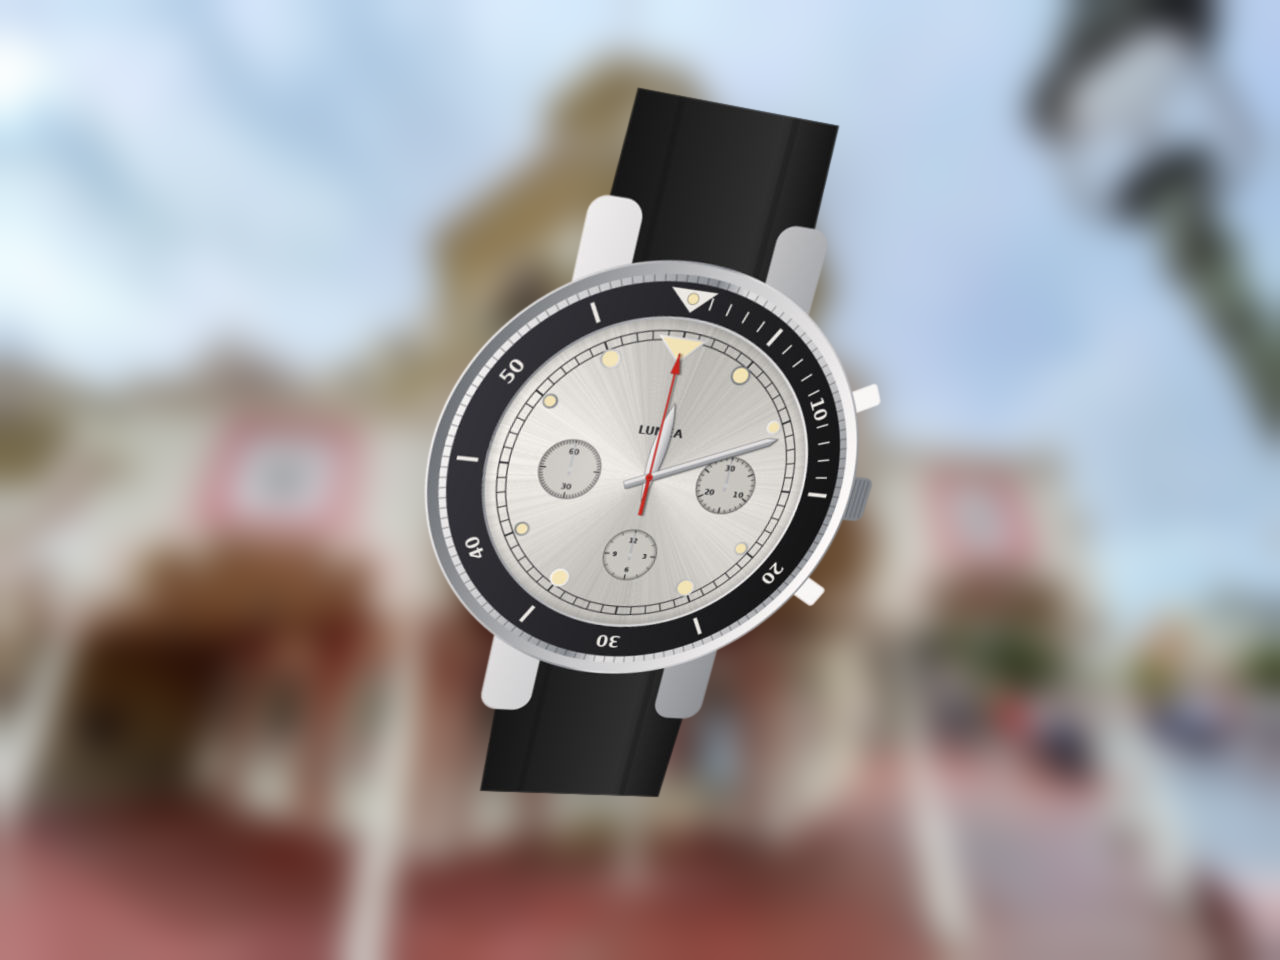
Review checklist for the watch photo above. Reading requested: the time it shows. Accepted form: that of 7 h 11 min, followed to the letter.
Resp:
12 h 11 min
